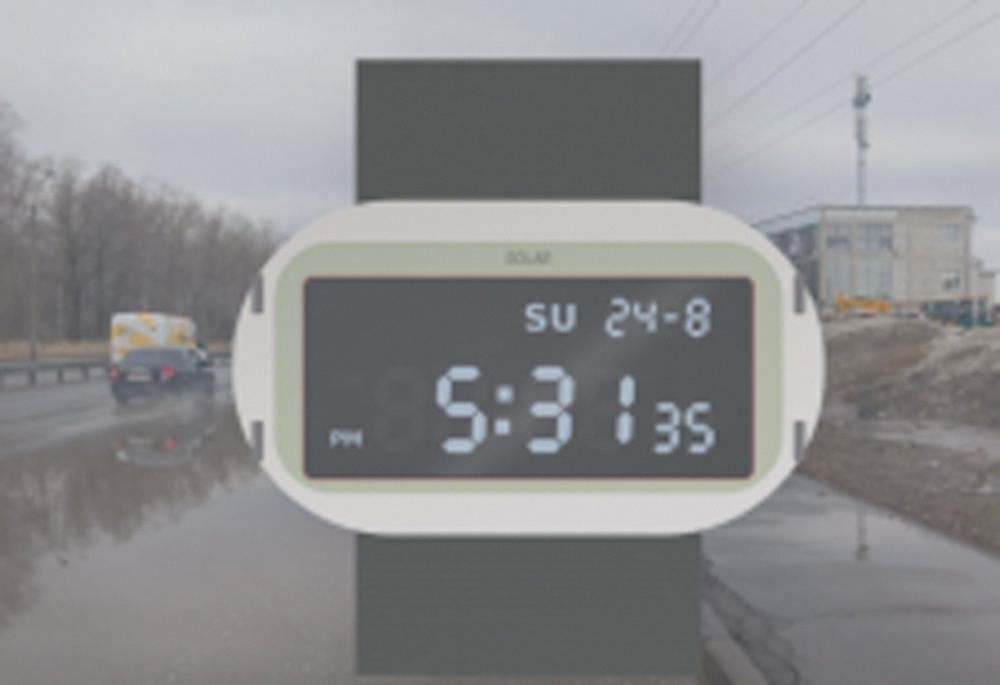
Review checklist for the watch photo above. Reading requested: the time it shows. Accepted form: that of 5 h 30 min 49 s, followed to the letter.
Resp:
5 h 31 min 35 s
